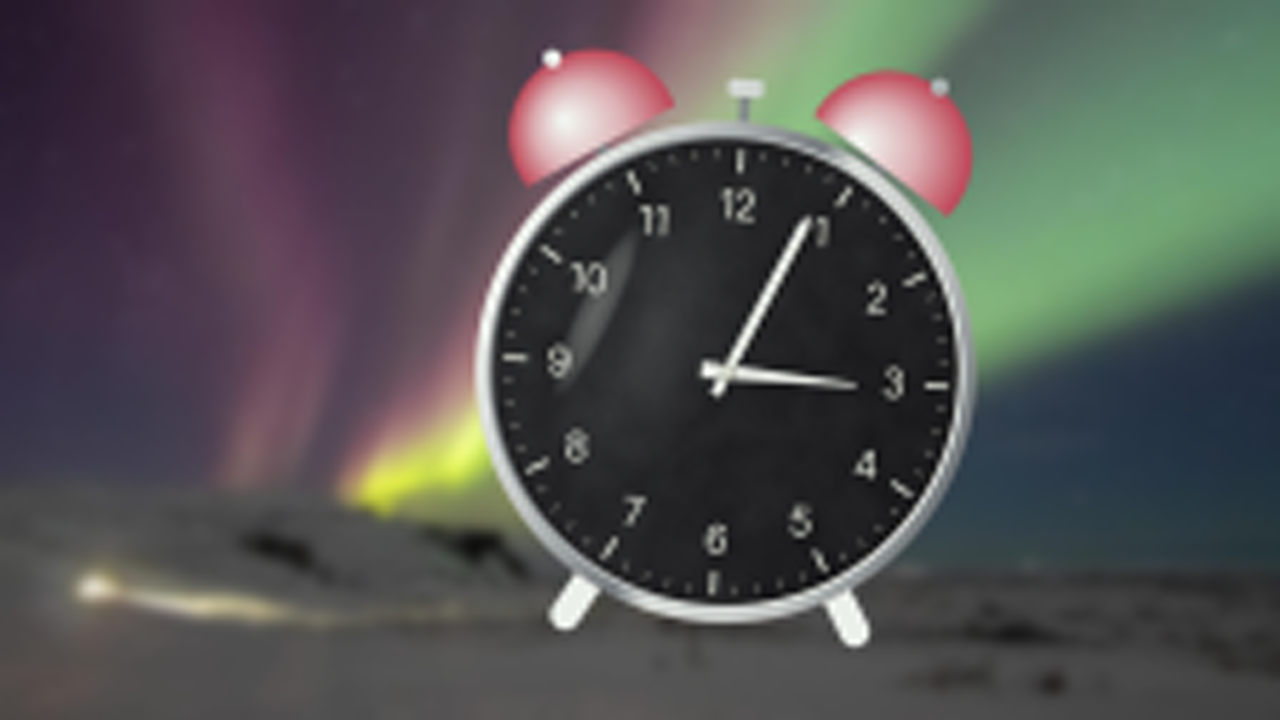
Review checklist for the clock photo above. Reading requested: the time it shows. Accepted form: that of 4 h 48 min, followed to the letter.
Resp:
3 h 04 min
